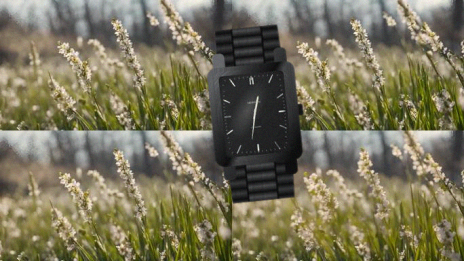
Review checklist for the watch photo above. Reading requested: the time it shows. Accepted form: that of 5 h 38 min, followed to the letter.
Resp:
12 h 32 min
